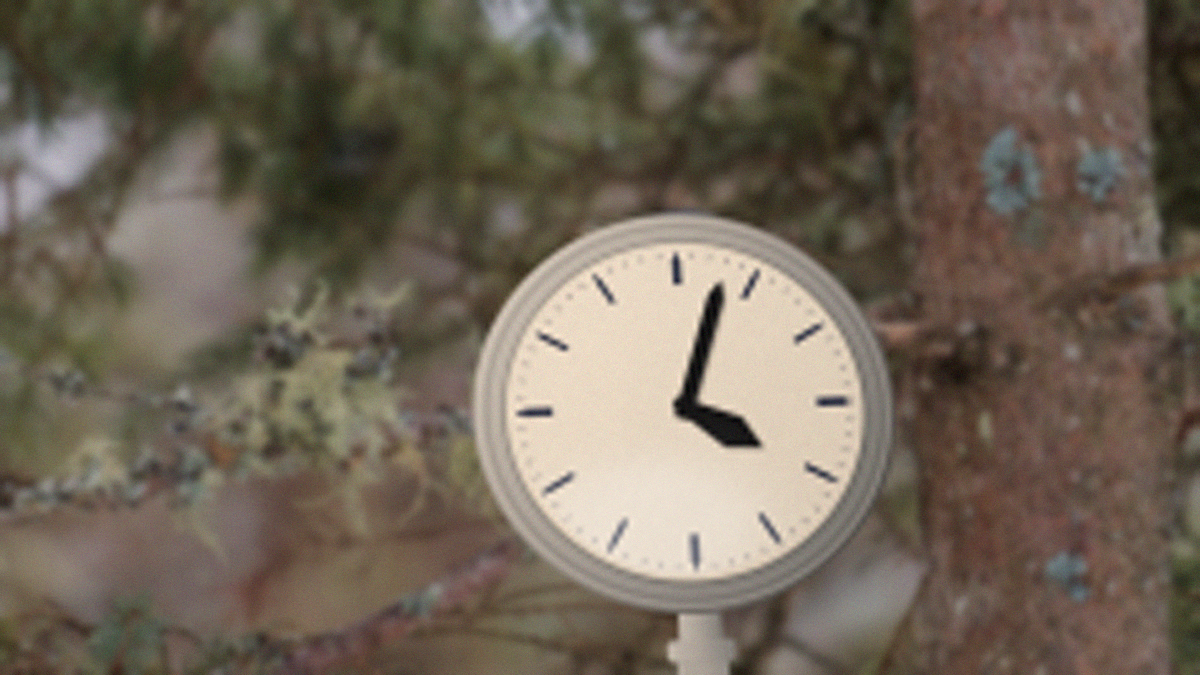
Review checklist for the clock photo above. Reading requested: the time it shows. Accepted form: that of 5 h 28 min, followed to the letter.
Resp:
4 h 03 min
